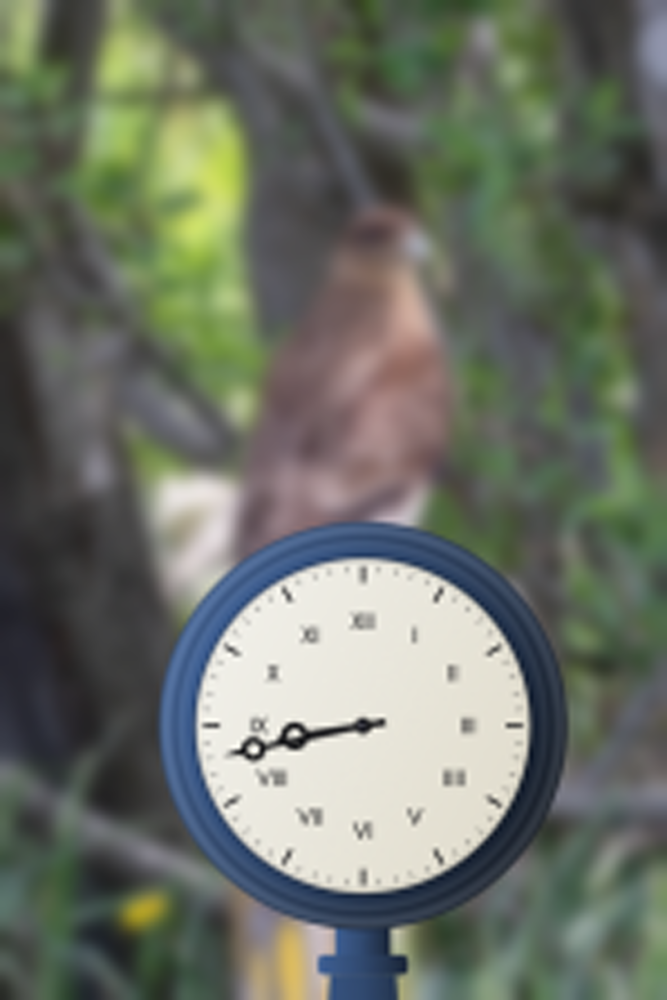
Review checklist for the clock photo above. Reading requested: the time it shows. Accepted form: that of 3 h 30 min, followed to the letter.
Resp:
8 h 43 min
